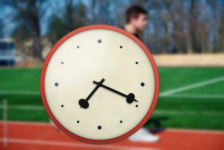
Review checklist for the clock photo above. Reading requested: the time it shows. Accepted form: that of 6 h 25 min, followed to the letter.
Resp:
7 h 19 min
